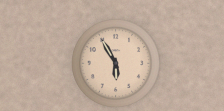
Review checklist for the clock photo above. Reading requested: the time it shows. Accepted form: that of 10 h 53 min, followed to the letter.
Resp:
5 h 55 min
